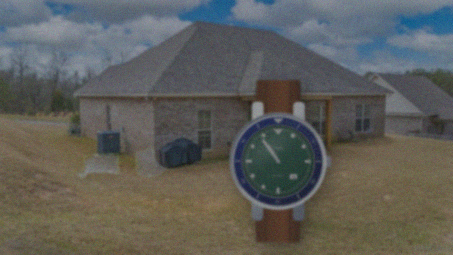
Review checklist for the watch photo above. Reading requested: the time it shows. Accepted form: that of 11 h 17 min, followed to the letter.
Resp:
10 h 54 min
